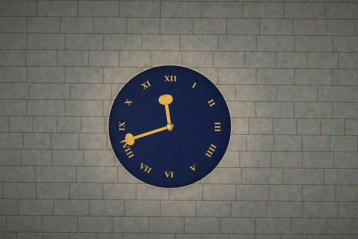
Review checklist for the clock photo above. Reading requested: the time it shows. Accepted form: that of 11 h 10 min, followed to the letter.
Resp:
11 h 42 min
